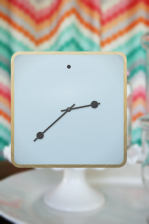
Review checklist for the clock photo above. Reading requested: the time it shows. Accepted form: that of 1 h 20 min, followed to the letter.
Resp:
2 h 38 min
